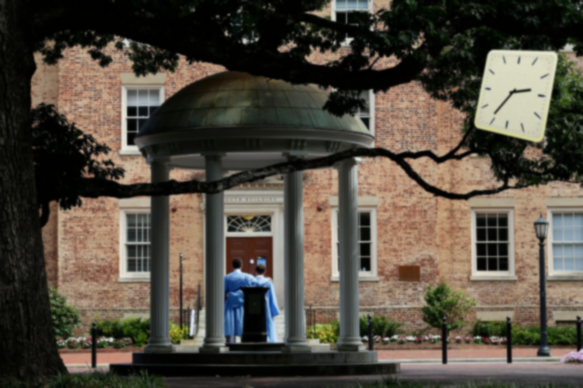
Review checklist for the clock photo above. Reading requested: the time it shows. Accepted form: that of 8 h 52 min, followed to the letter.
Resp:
2 h 36 min
